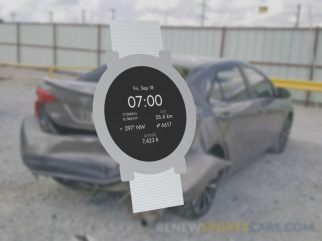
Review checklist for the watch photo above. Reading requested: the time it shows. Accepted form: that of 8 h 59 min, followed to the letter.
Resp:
7 h 00 min
